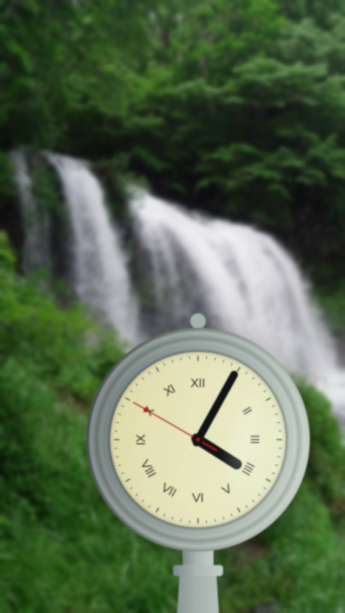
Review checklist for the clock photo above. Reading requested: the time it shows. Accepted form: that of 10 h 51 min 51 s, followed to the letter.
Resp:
4 h 04 min 50 s
